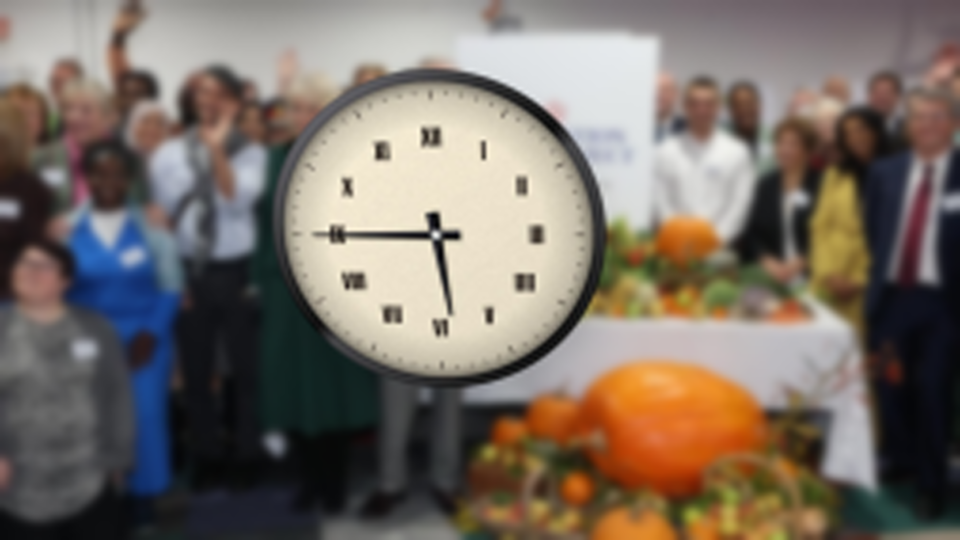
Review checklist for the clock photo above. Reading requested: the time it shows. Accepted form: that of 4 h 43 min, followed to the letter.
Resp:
5 h 45 min
